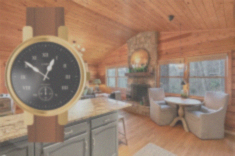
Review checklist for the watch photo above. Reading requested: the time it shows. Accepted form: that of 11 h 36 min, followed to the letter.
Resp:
12 h 51 min
